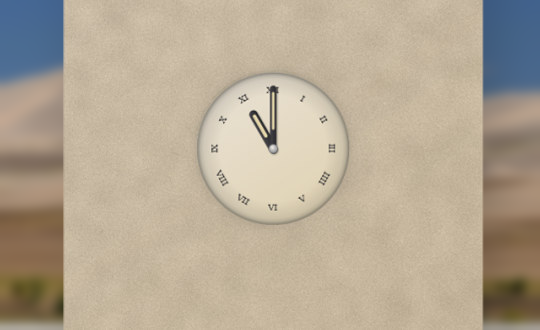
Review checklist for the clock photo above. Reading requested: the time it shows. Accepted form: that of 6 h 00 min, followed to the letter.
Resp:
11 h 00 min
